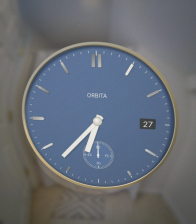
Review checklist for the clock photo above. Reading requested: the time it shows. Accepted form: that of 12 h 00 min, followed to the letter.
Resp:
6 h 37 min
